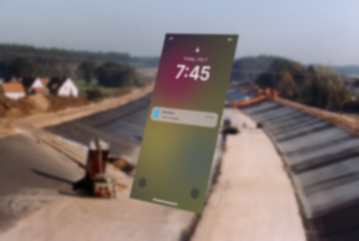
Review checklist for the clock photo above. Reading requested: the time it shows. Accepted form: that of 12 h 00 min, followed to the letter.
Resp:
7 h 45 min
